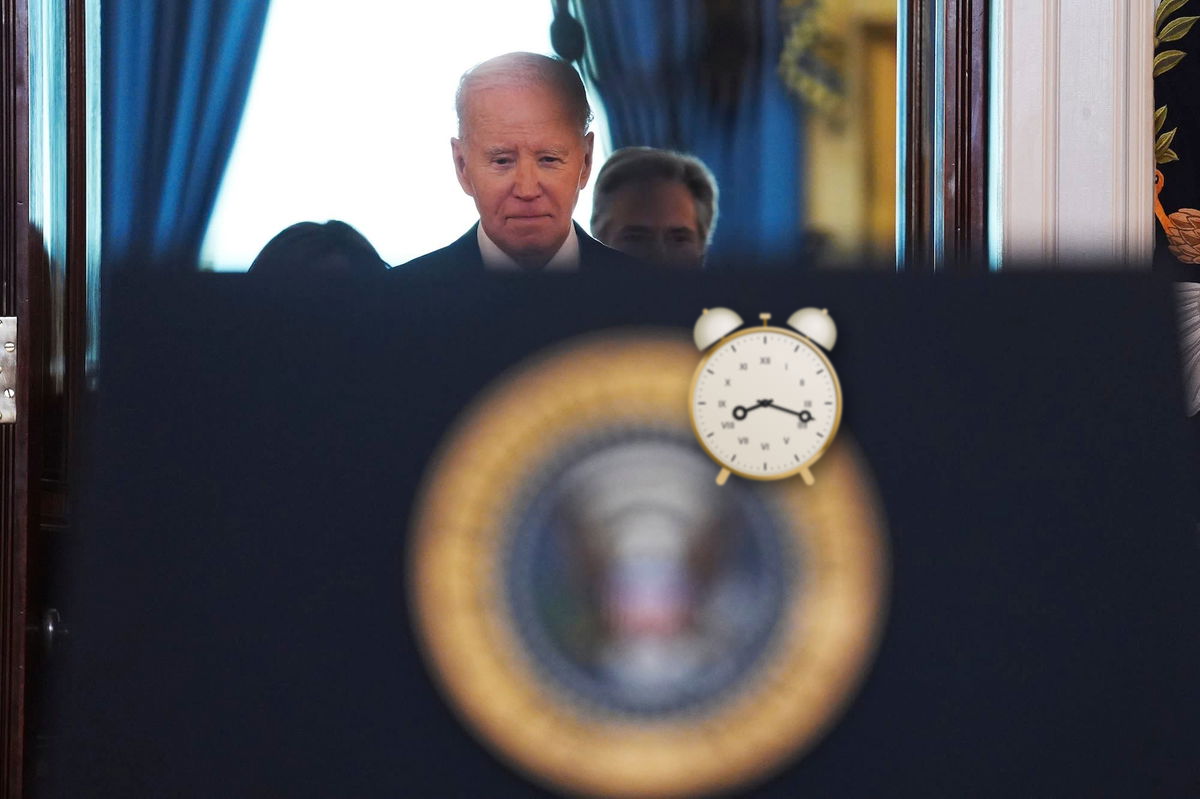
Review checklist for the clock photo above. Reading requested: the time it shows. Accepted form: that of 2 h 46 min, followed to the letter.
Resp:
8 h 18 min
